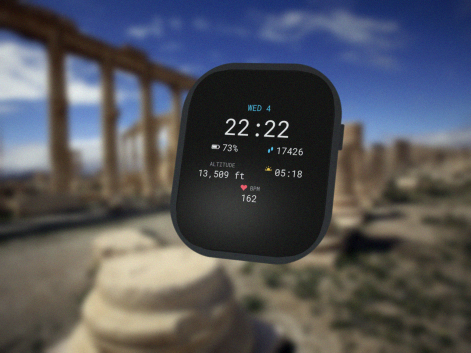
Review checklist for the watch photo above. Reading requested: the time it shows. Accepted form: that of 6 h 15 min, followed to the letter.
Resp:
22 h 22 min
